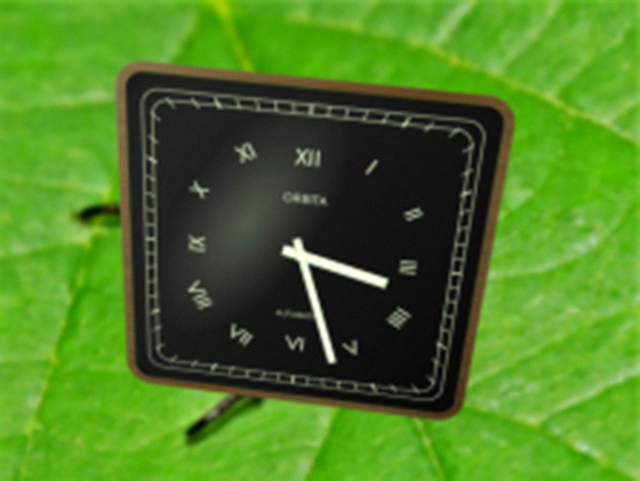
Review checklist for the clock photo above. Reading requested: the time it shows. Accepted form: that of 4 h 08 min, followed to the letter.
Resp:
3 h 27 min
